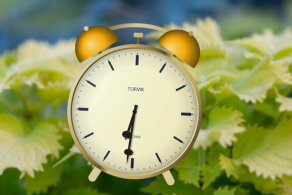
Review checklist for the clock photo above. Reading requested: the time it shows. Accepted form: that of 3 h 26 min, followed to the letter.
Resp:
6 h 31 min
